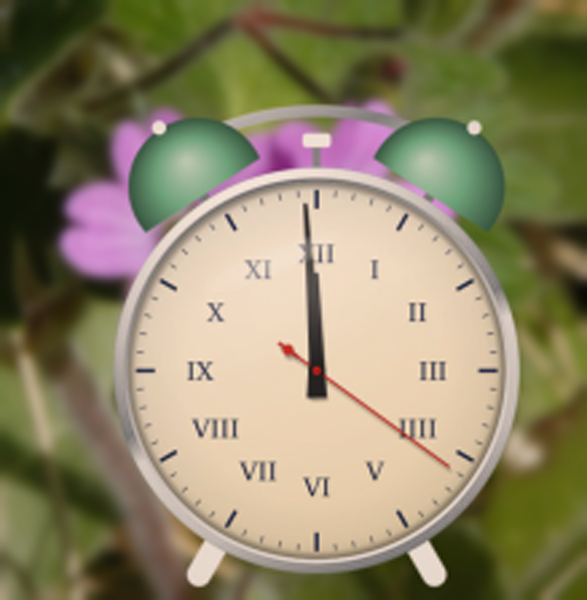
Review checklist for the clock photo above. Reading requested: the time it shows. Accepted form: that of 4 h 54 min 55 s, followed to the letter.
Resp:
11 h 59 min 21 s
